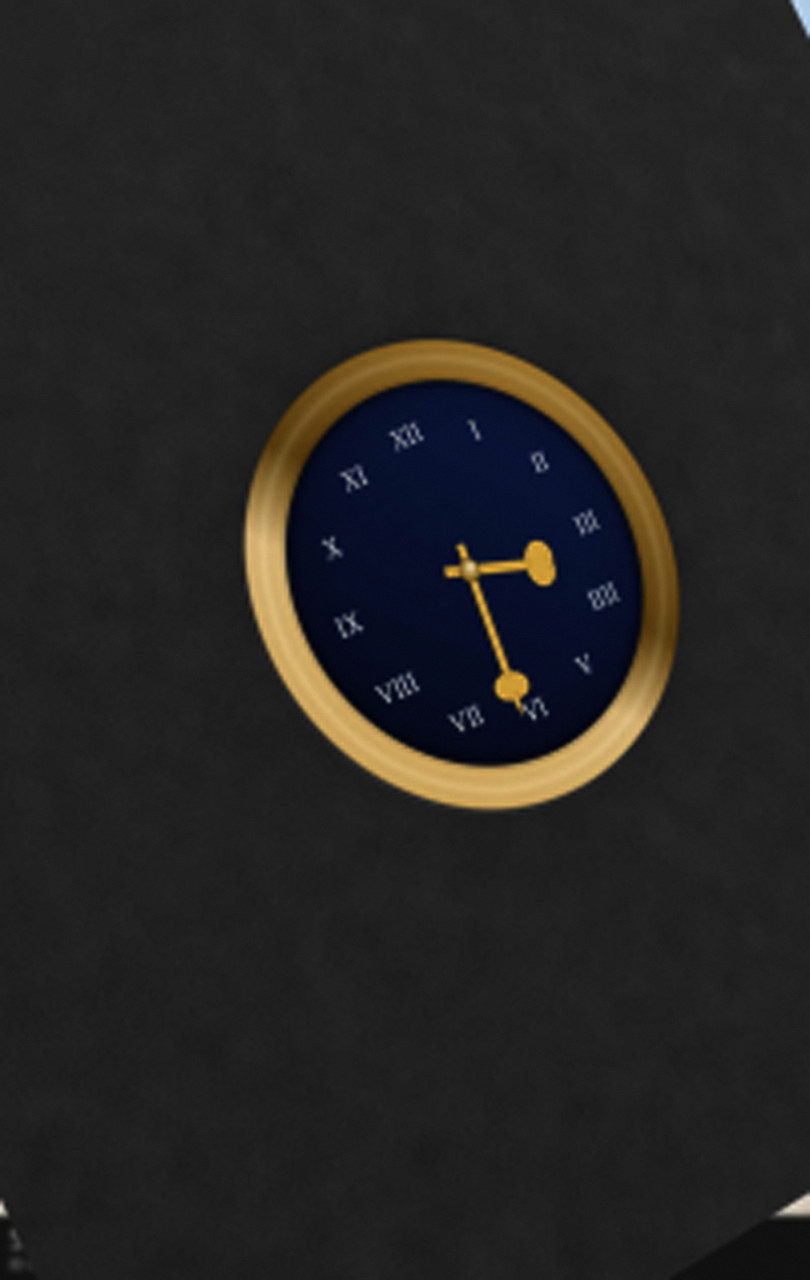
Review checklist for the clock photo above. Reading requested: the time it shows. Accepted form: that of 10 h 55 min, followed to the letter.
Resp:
3 h 31 min
